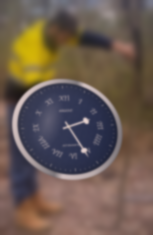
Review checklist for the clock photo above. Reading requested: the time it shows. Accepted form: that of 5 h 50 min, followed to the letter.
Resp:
2 h 26 min
